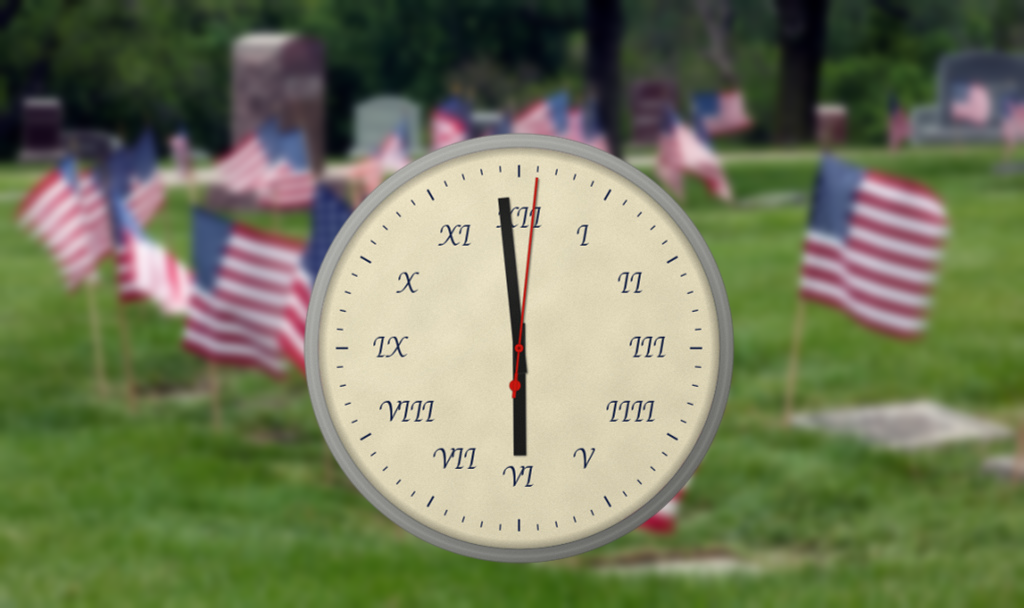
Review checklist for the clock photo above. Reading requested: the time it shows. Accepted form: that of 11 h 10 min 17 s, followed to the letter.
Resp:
5 h 59 min 01 s
